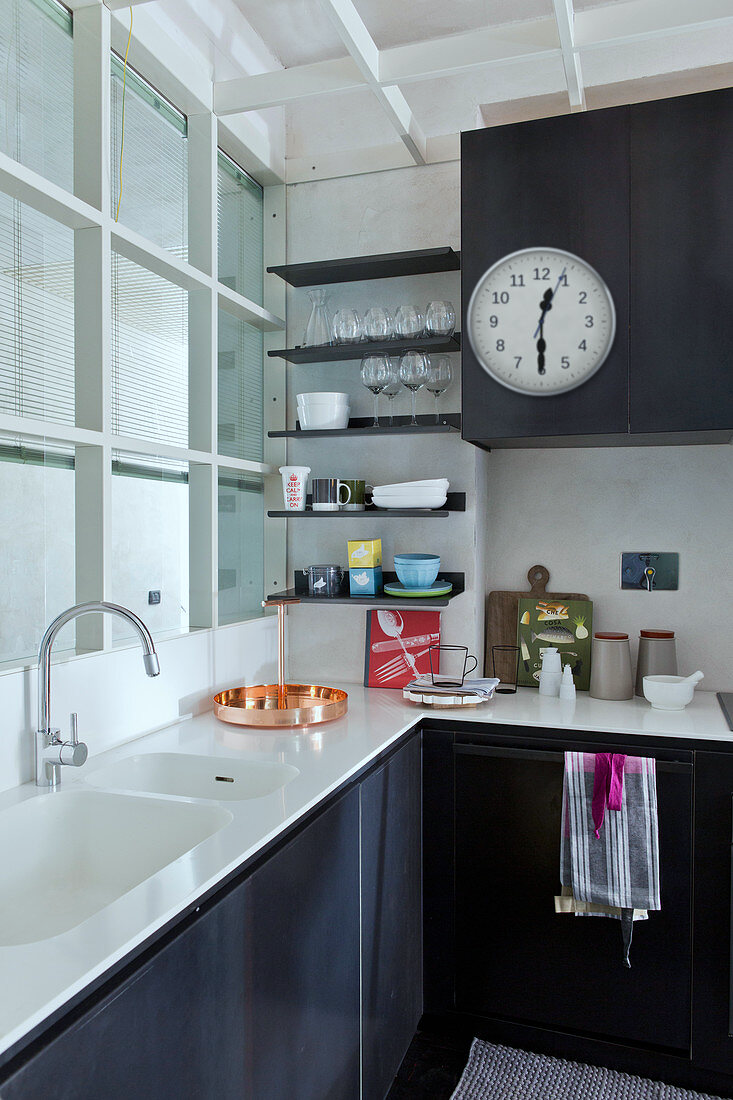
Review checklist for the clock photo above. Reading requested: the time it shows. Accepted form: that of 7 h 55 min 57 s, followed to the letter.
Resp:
12 h 30 min 04 s
